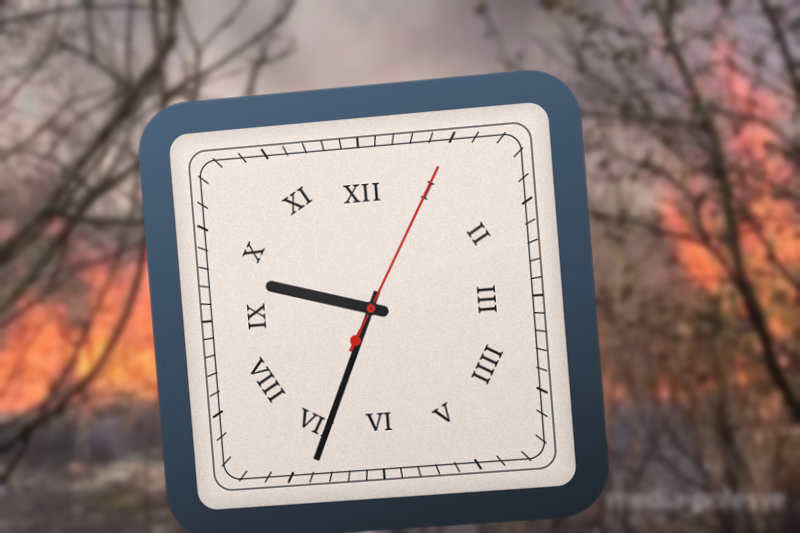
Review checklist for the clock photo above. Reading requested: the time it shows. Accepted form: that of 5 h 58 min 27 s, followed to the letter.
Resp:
9 h 34 min 05 s
